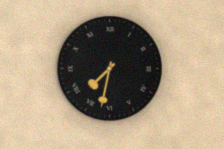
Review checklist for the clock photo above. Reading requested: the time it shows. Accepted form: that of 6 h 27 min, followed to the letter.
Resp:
7 h 32 min
